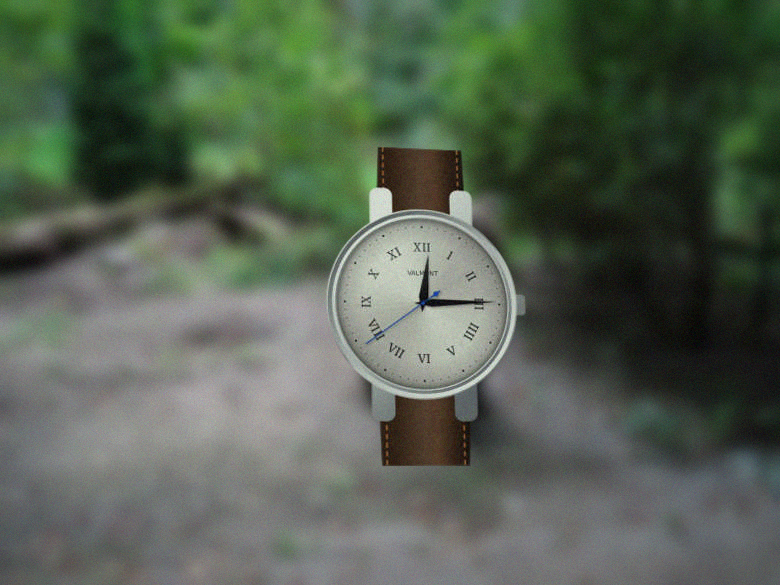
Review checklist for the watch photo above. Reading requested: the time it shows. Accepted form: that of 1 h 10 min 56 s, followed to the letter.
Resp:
12 h 14 min 39 s
